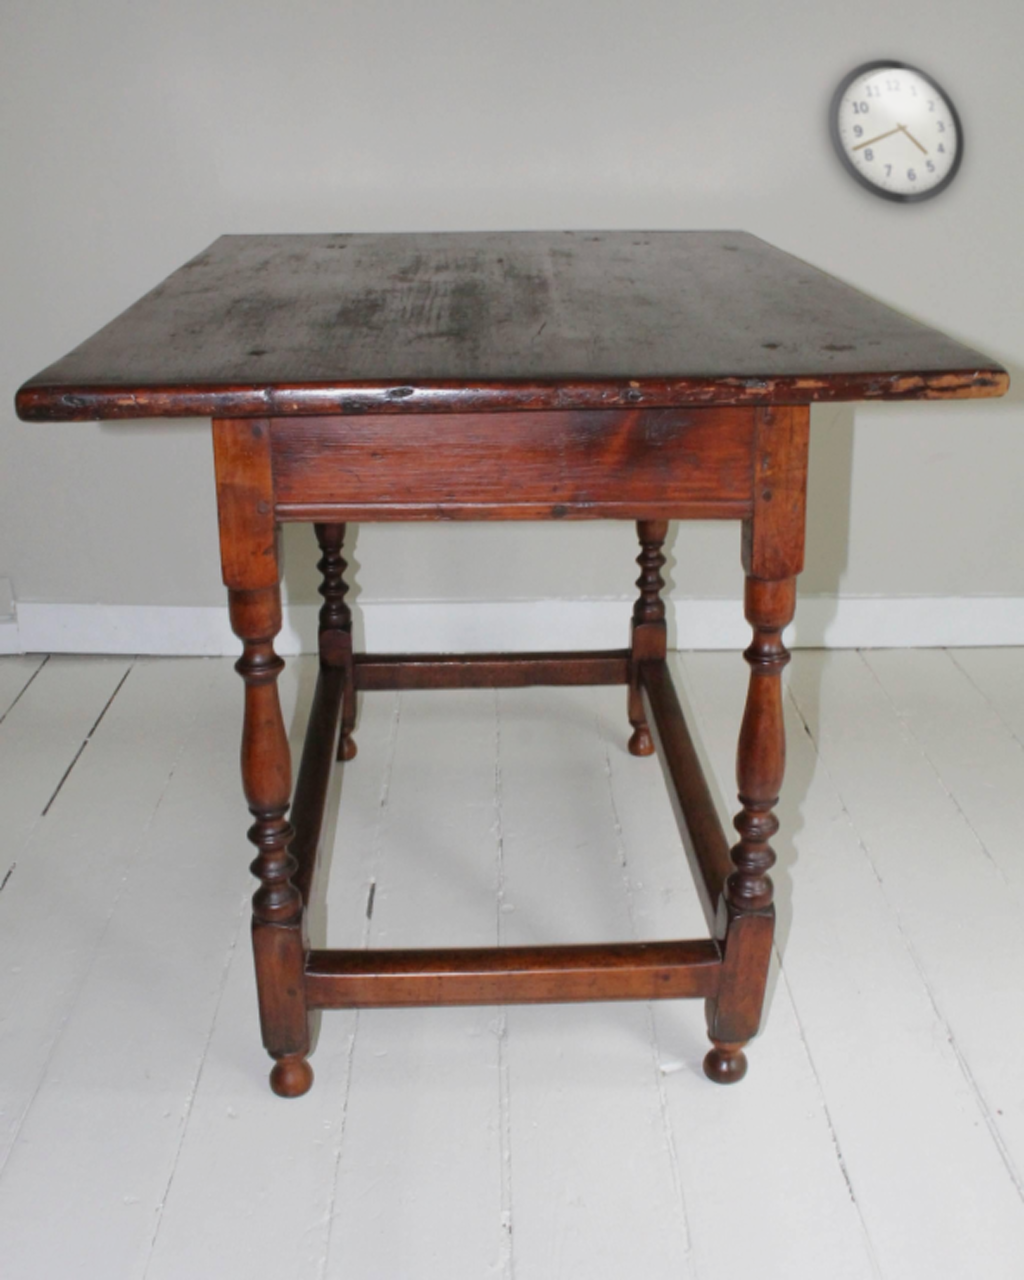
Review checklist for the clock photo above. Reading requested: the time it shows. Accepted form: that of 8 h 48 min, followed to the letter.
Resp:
4 h 42 min
